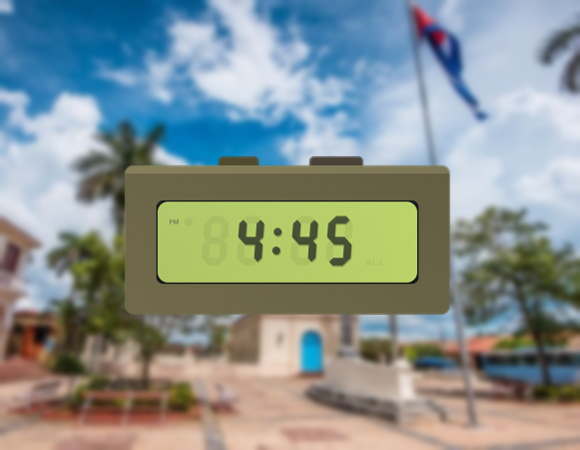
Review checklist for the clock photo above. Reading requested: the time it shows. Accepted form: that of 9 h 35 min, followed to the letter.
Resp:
4 h 45 min
